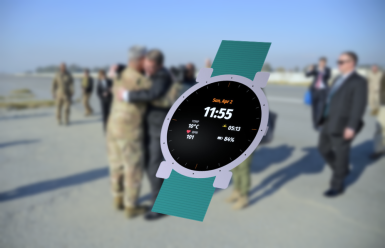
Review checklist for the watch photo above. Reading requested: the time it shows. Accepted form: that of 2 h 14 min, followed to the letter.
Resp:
11 h 55 min
